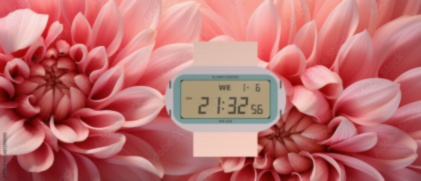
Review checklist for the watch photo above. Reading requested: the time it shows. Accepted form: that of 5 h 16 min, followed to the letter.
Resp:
21 h 32 min
